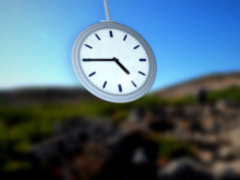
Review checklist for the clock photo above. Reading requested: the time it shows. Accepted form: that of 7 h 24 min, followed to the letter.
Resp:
4 h 45 min
